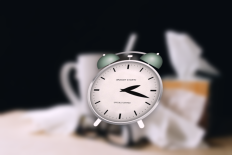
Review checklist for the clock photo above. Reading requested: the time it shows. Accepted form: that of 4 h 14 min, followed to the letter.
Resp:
2 h 18 min
